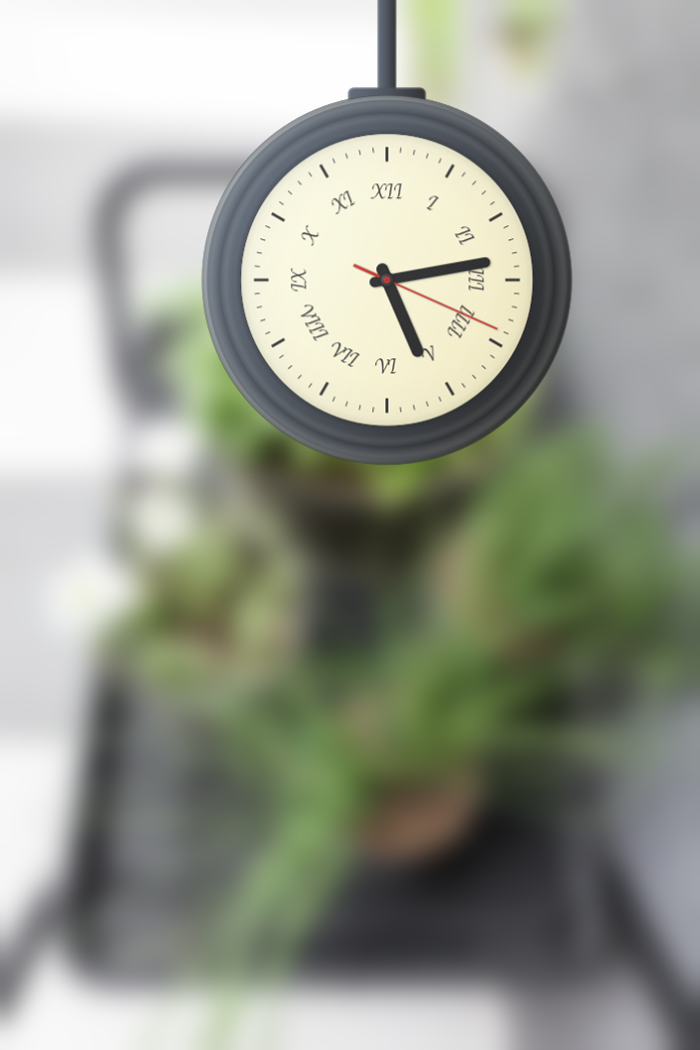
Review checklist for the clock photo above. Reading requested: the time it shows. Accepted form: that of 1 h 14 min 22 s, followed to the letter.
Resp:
5 h 13 min 19 s
